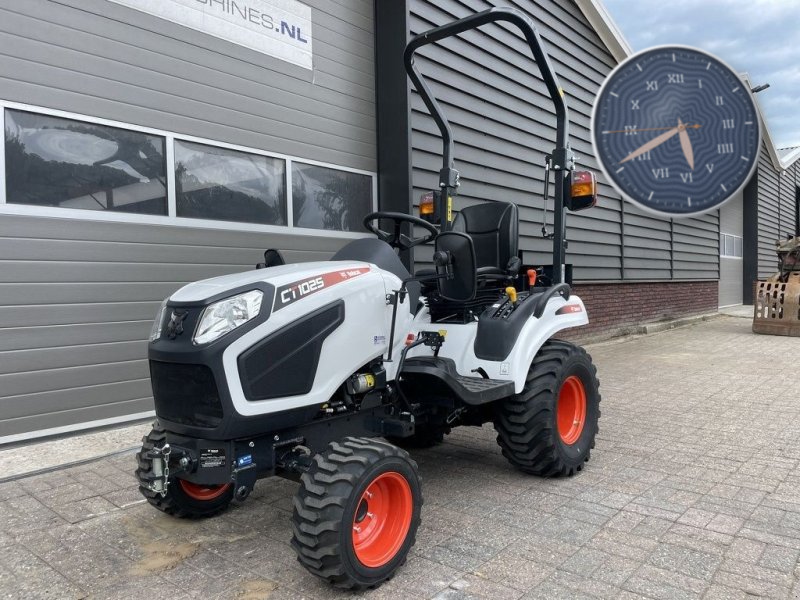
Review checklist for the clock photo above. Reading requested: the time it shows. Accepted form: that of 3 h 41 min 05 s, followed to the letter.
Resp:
5 h 40 min 45 s
